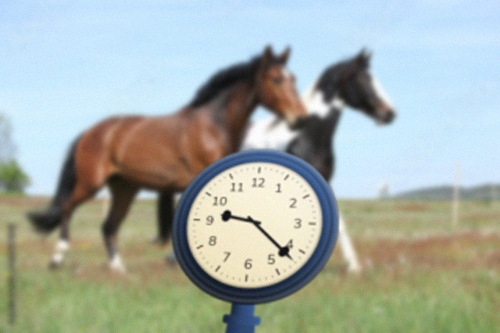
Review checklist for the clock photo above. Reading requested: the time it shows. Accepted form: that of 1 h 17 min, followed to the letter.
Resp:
9 h 22 min
